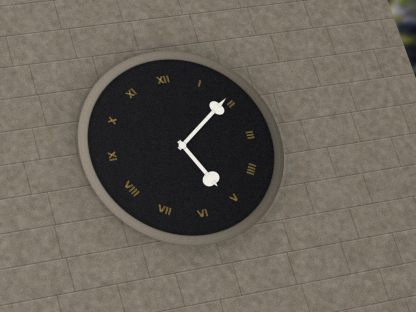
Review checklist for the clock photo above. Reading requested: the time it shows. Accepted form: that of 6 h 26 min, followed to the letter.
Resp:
5 h 09 min
